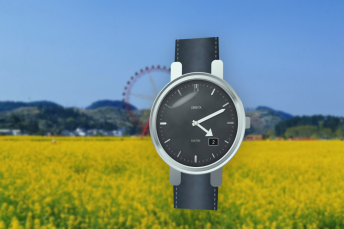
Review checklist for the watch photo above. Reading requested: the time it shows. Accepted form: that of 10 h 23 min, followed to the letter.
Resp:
4 h 11 min
